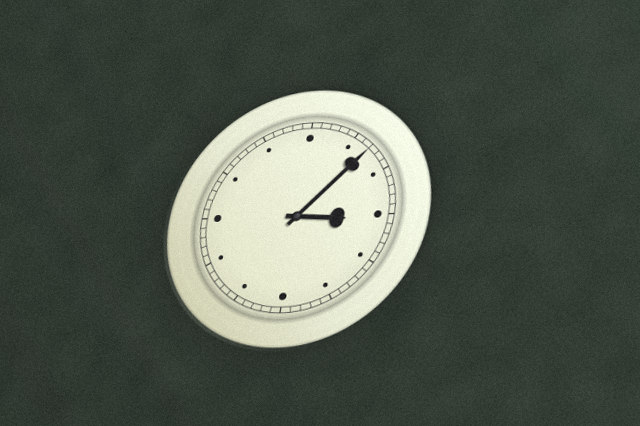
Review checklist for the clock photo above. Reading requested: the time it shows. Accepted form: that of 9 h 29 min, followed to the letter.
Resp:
3 h 07 min
